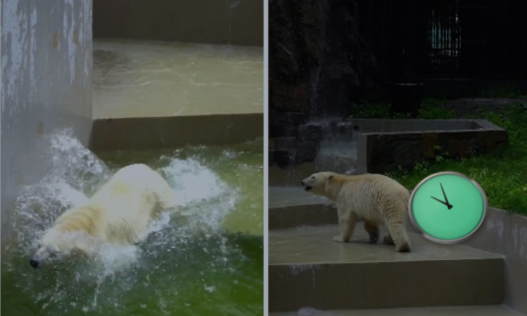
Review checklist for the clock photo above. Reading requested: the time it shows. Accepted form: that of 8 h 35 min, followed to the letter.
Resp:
9 h 57 min
